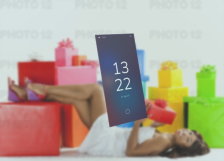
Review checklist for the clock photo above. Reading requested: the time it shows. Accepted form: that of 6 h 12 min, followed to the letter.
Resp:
13 h 22 min
